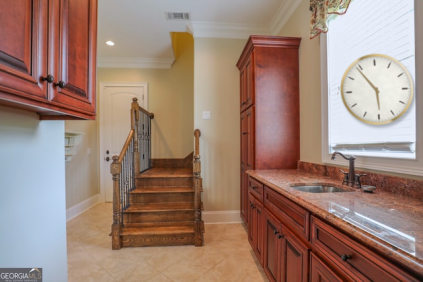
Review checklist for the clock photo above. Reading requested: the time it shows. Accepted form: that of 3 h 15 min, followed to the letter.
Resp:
5 h 54 min
